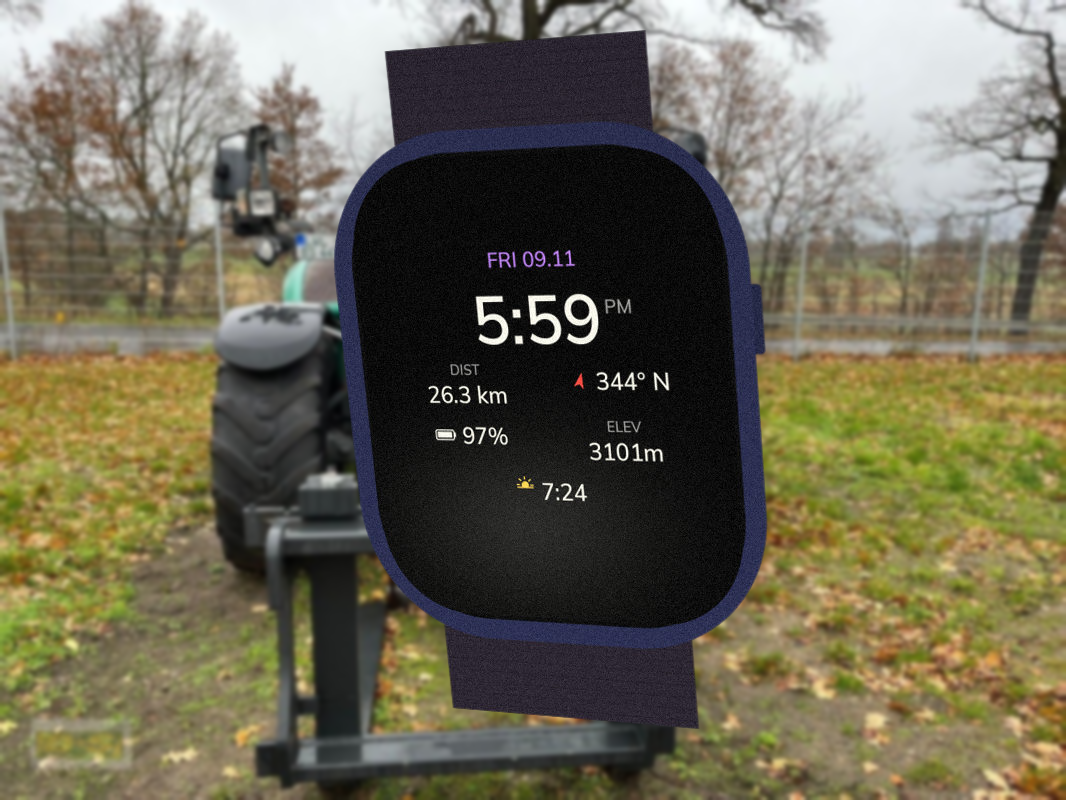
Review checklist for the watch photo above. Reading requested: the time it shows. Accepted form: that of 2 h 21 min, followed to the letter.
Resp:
5 h 59 min
